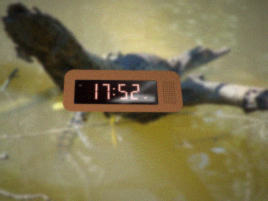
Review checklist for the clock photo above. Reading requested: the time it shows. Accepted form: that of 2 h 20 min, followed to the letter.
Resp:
17 h 52 min
